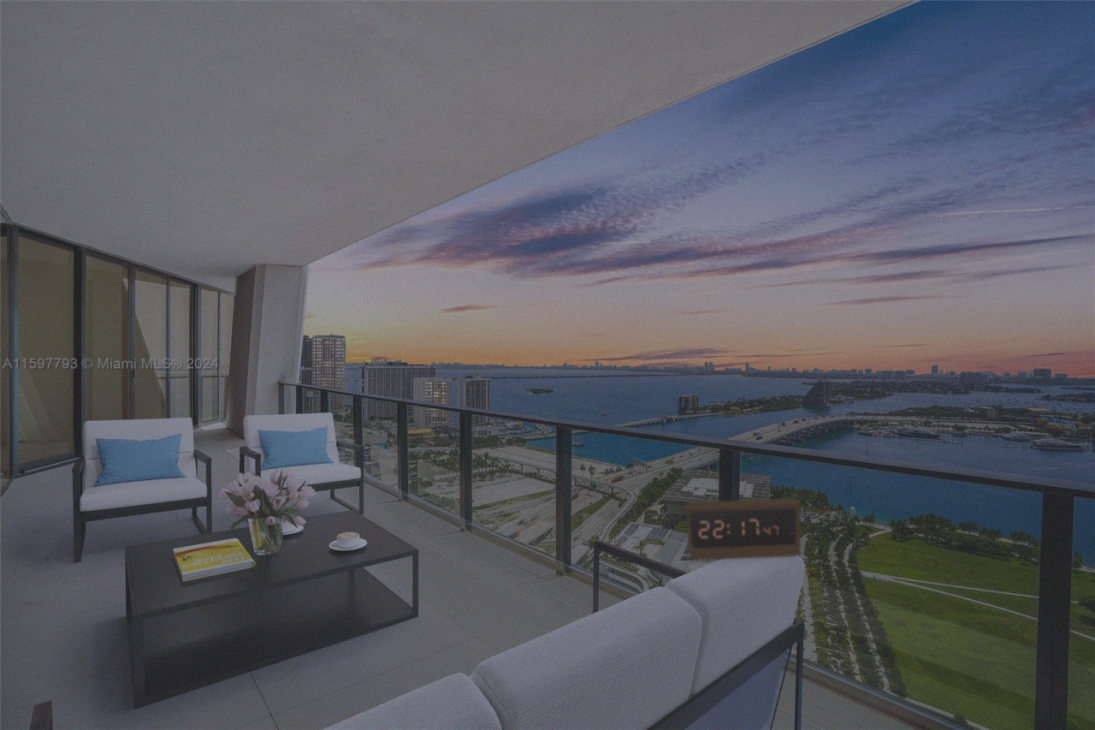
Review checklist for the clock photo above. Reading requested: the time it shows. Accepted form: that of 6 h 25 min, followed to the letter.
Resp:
22 h 17 min
